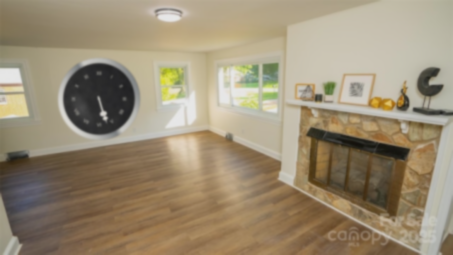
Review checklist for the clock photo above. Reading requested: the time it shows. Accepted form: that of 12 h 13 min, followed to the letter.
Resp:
5 h 27 min
